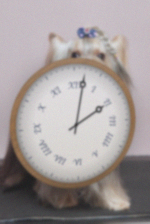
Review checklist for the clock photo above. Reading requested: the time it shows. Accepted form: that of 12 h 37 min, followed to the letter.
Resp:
2 h 02 min
